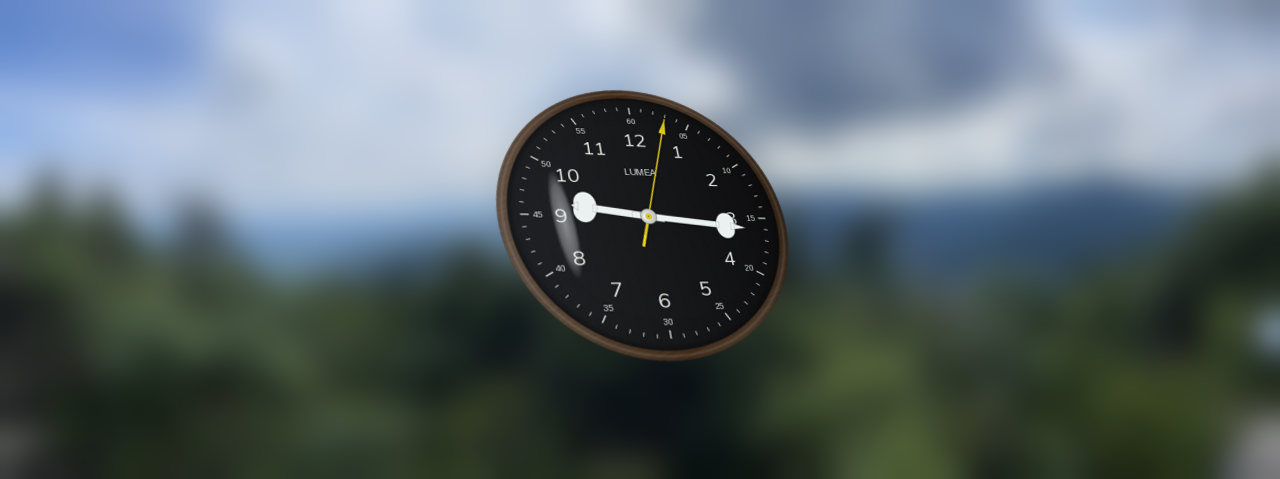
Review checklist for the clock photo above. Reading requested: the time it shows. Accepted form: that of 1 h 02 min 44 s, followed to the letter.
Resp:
9 h 16 min 03 s
